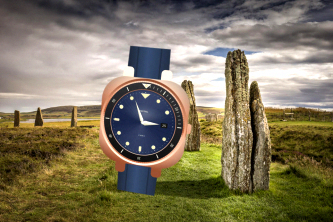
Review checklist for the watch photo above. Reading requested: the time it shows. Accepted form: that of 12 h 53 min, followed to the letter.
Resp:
2 h 56 min
